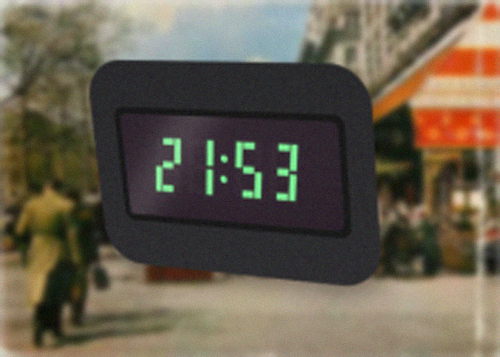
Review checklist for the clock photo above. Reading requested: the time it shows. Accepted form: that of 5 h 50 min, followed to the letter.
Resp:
21 h 53 min
